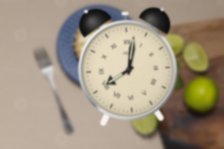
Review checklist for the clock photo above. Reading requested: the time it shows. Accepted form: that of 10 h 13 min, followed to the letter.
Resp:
8 h 02 min
